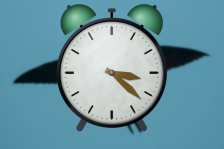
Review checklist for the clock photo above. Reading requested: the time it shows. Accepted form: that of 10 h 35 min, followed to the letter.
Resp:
3 h 22 min
